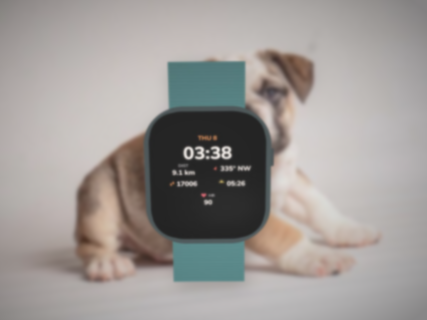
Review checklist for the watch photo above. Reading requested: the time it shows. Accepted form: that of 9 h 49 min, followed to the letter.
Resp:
3 h 38 min
